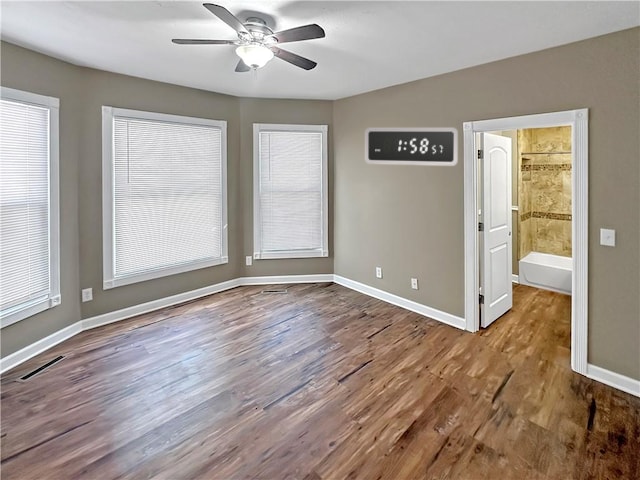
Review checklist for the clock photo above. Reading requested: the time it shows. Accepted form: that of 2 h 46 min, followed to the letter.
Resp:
1 h 58 min
